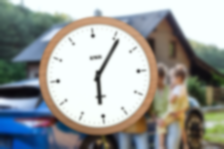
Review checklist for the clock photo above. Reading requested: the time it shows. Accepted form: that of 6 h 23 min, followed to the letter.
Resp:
6 h 06 min
